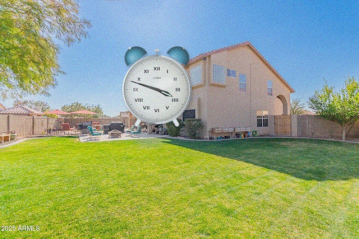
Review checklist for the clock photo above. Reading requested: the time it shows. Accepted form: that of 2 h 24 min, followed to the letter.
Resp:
3 h 48 min
